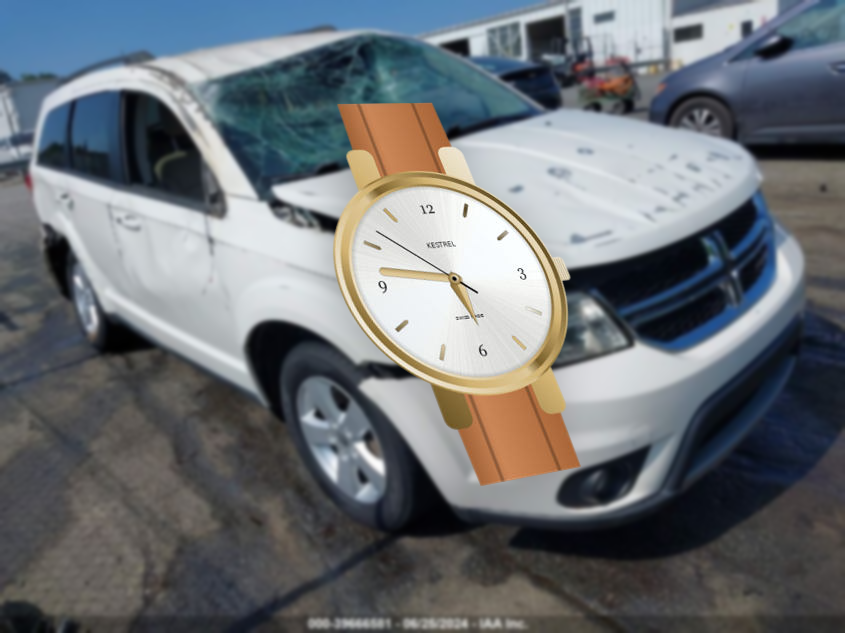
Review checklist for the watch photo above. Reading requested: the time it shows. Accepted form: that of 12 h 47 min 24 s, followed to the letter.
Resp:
5 h 46 min 52 s
